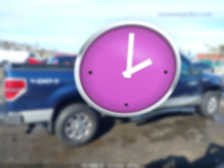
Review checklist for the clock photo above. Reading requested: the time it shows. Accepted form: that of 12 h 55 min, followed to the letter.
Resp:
2 h 00 min
